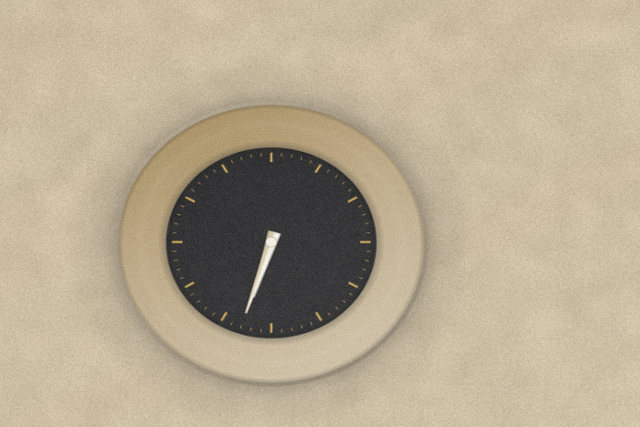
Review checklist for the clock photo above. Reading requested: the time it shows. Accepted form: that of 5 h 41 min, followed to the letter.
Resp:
6 h 33 min
